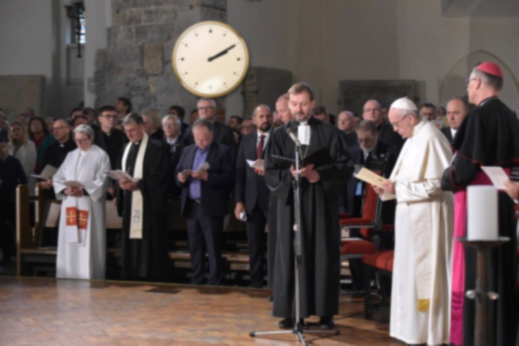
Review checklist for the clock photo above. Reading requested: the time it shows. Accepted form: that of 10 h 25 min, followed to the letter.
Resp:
2 h 10 min
